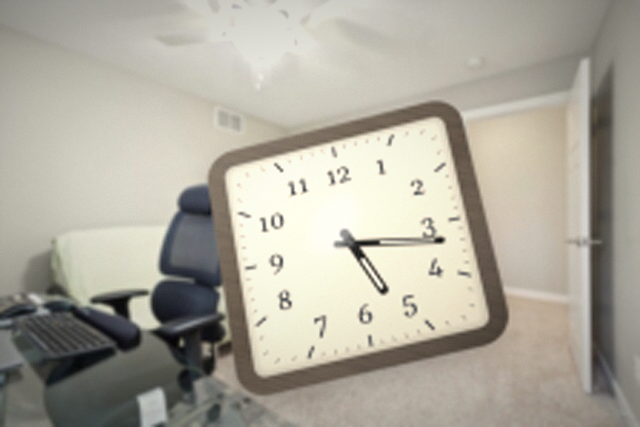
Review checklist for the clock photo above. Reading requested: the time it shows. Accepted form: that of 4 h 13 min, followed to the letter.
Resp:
5 h 17 min
